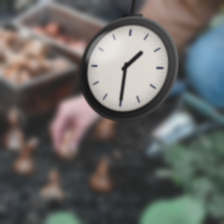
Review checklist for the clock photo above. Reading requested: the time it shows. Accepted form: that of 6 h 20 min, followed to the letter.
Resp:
1 h 30 min
